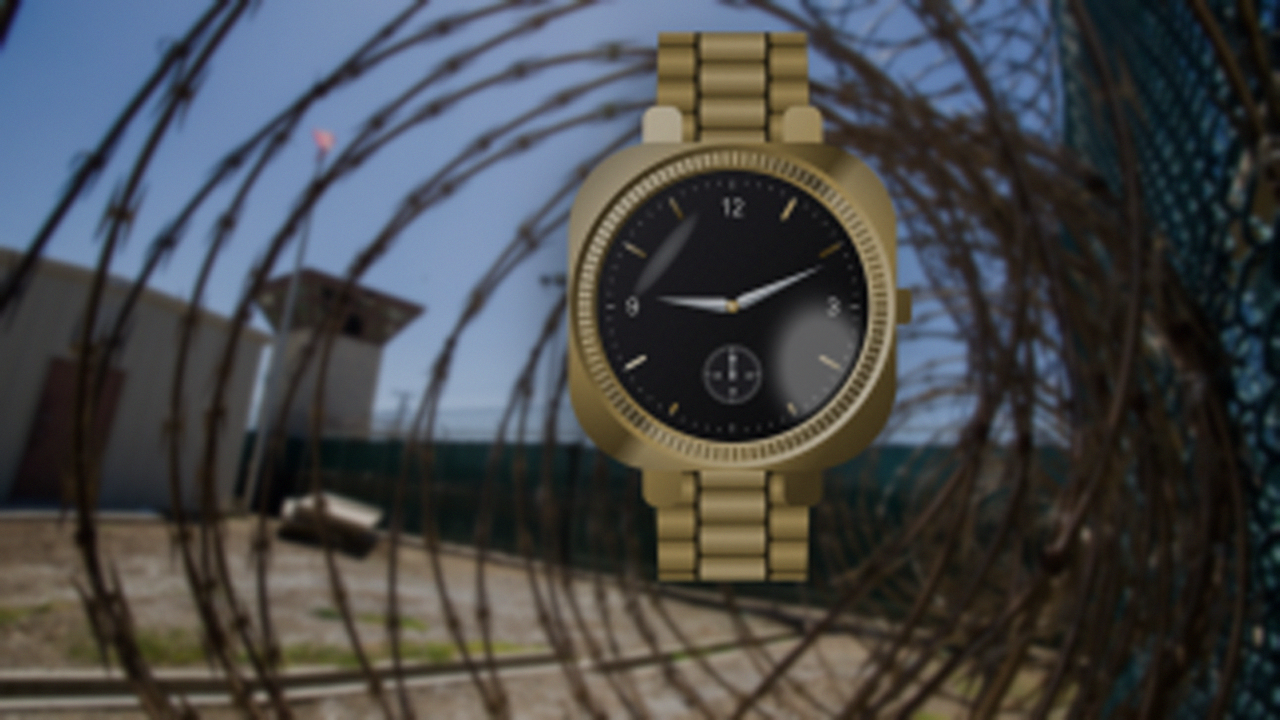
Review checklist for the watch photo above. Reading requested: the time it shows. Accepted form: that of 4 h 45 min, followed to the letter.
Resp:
9 h 11 min
